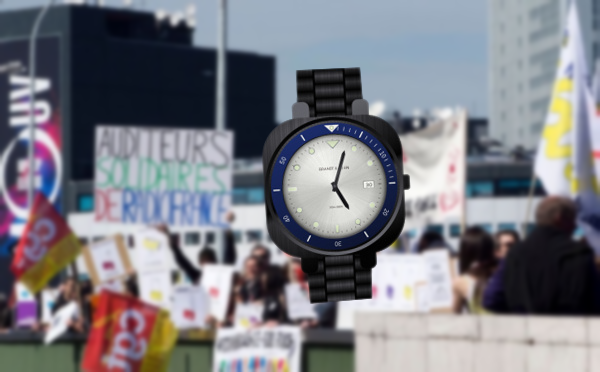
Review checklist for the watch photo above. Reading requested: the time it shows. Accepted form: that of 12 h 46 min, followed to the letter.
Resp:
5 h 03 min
